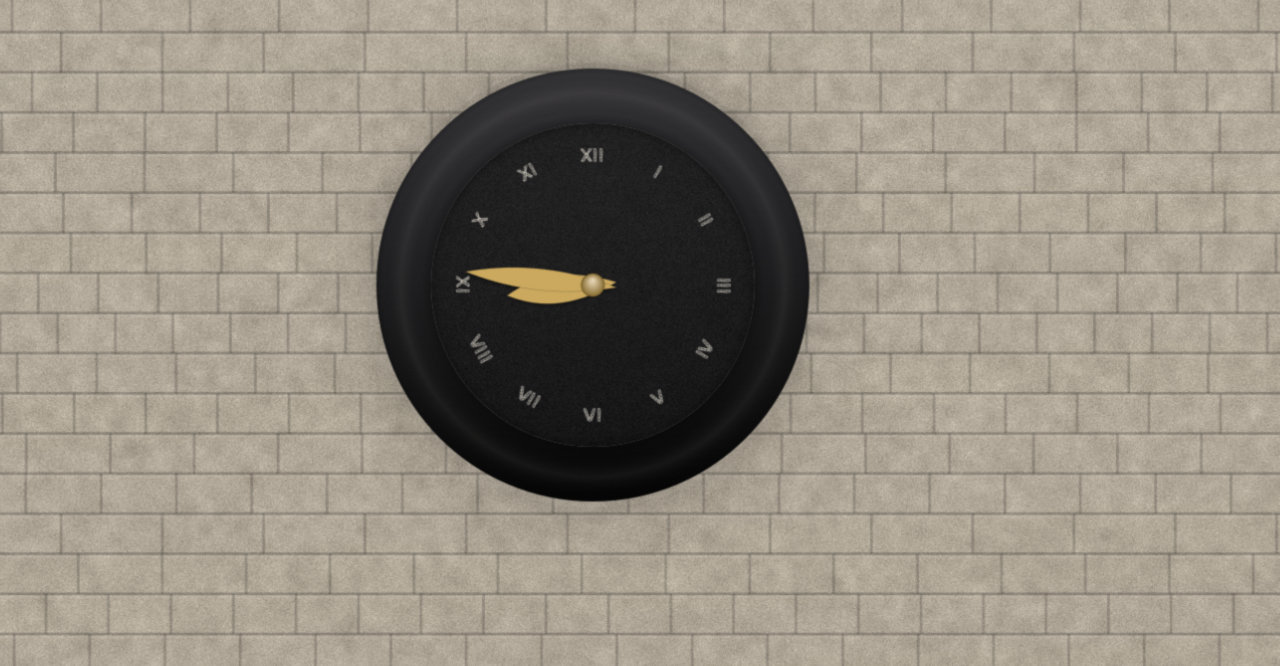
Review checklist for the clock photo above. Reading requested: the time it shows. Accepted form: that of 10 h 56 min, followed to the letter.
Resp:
8 h 46 min
